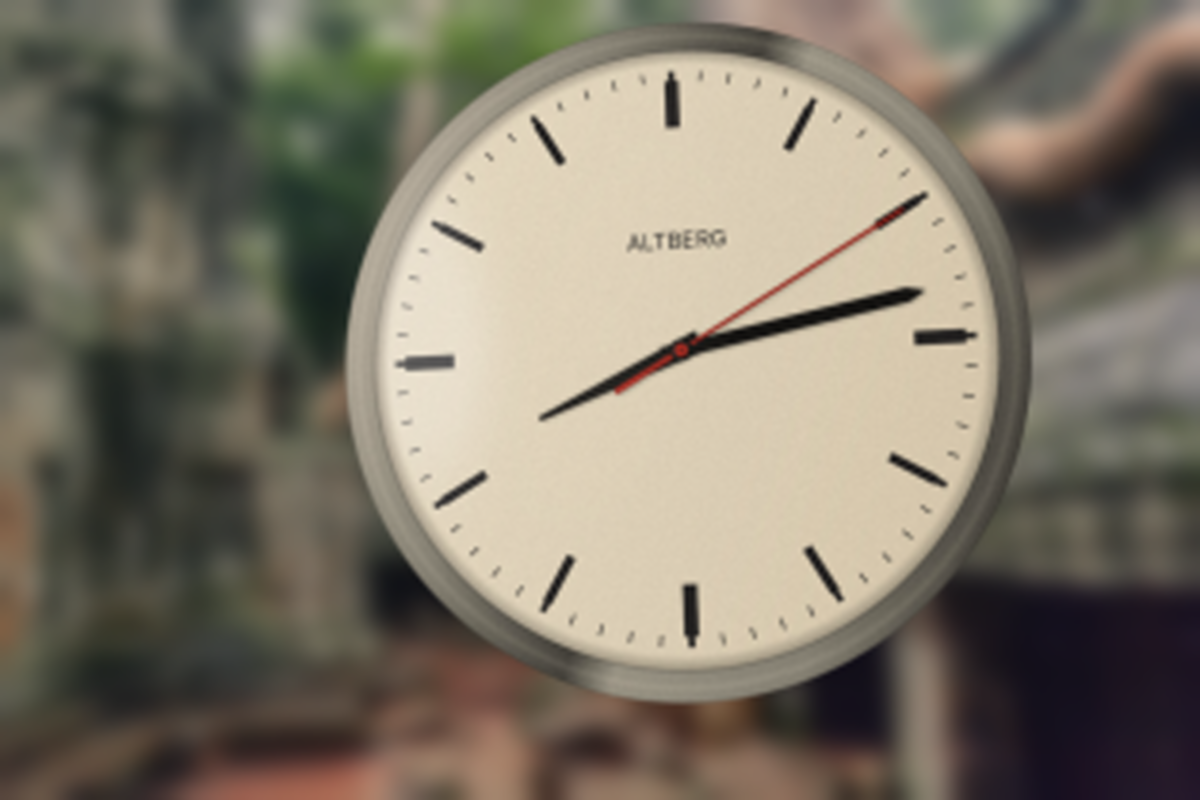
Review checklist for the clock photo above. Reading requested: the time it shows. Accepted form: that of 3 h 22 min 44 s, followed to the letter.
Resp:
8 h 13 min 10 s
